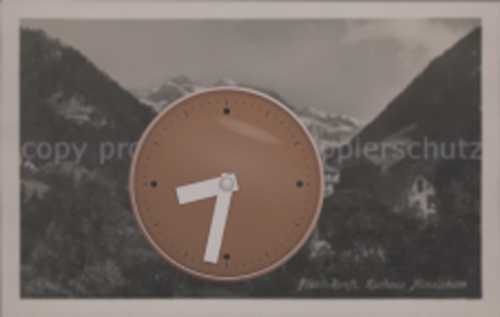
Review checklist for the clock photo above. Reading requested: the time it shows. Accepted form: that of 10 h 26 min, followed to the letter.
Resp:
8 h 32 min
